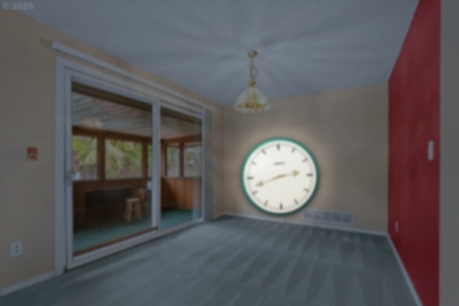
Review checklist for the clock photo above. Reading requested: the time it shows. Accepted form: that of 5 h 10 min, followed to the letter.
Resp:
2 h 42 min
